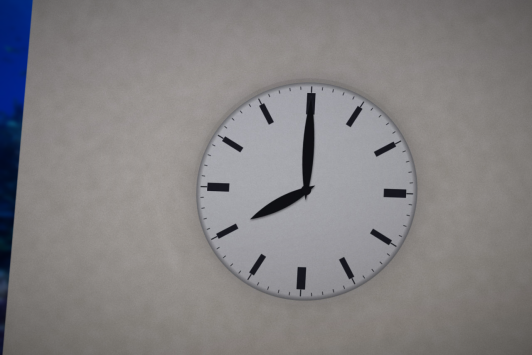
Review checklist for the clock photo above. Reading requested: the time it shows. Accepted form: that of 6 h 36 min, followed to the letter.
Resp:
8 h 00 min
